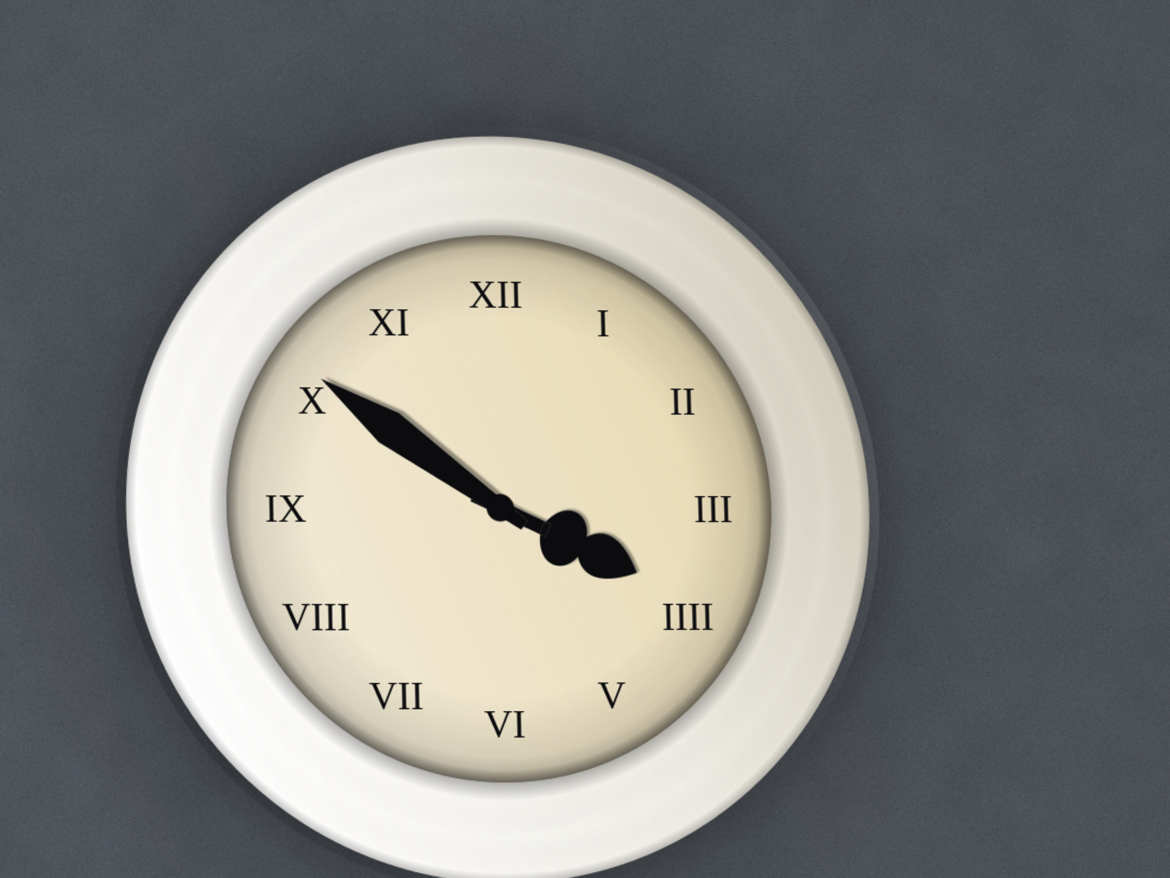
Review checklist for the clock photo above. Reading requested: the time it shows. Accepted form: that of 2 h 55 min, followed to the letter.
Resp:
3 h 51 min
